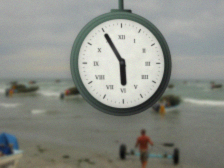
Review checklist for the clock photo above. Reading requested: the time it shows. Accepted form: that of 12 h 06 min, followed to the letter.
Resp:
5 h 55 min
